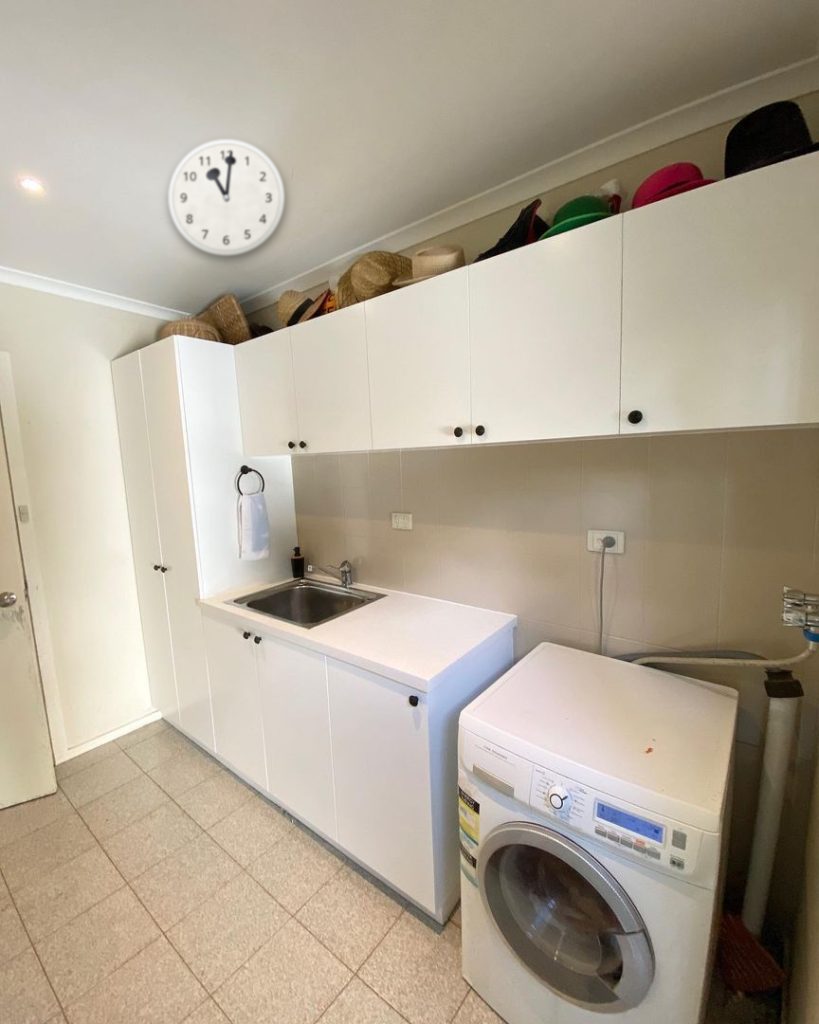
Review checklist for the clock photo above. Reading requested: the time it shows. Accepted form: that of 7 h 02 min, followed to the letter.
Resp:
11 h 01 min
